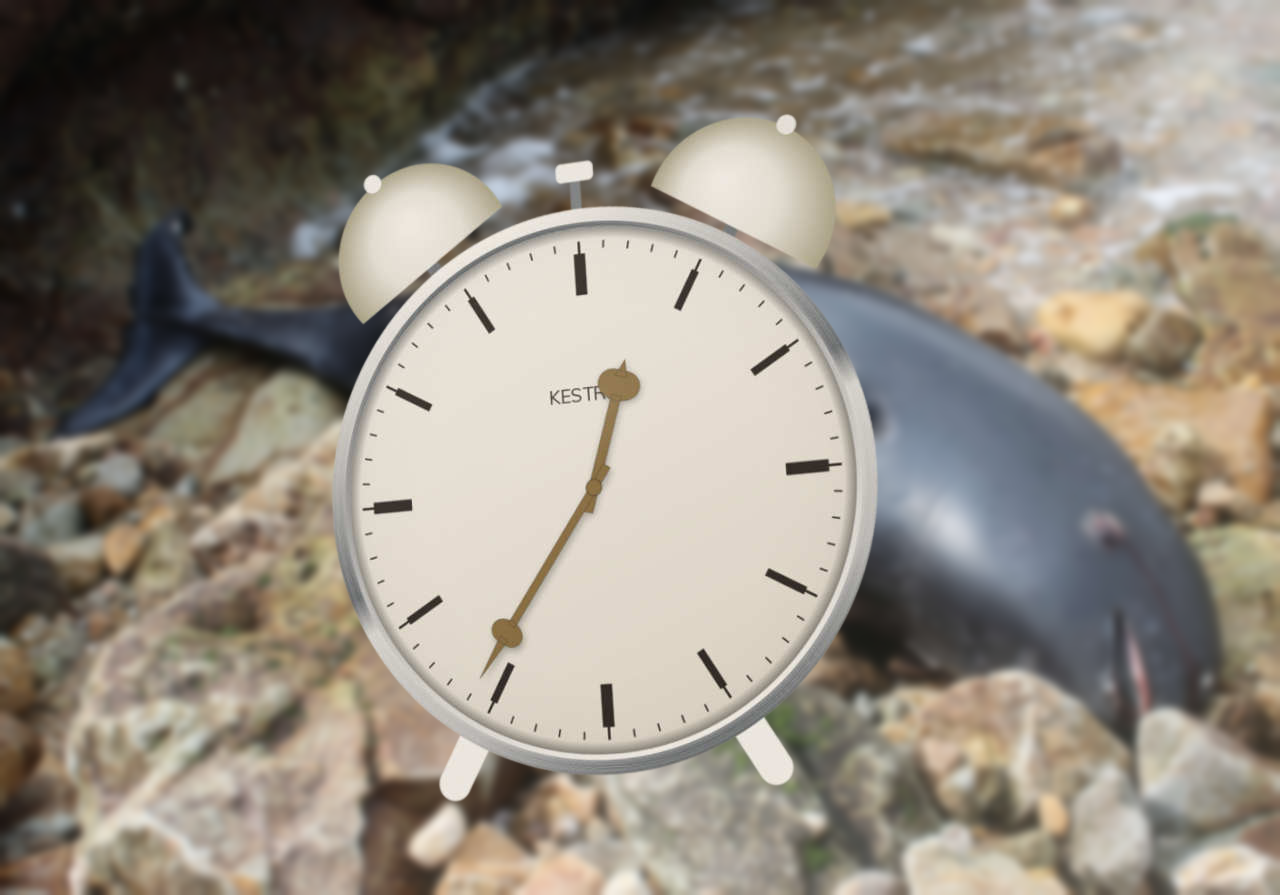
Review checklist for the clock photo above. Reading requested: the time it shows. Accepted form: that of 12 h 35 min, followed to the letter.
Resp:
12 h 36 min
